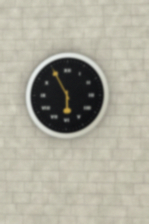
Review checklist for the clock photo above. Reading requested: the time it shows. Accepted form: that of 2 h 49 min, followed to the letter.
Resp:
5 h 55 min
